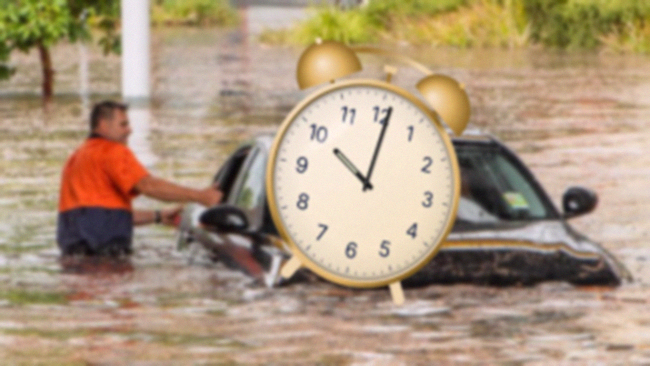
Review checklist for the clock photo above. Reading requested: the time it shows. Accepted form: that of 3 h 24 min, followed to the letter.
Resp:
10 h 01 min
